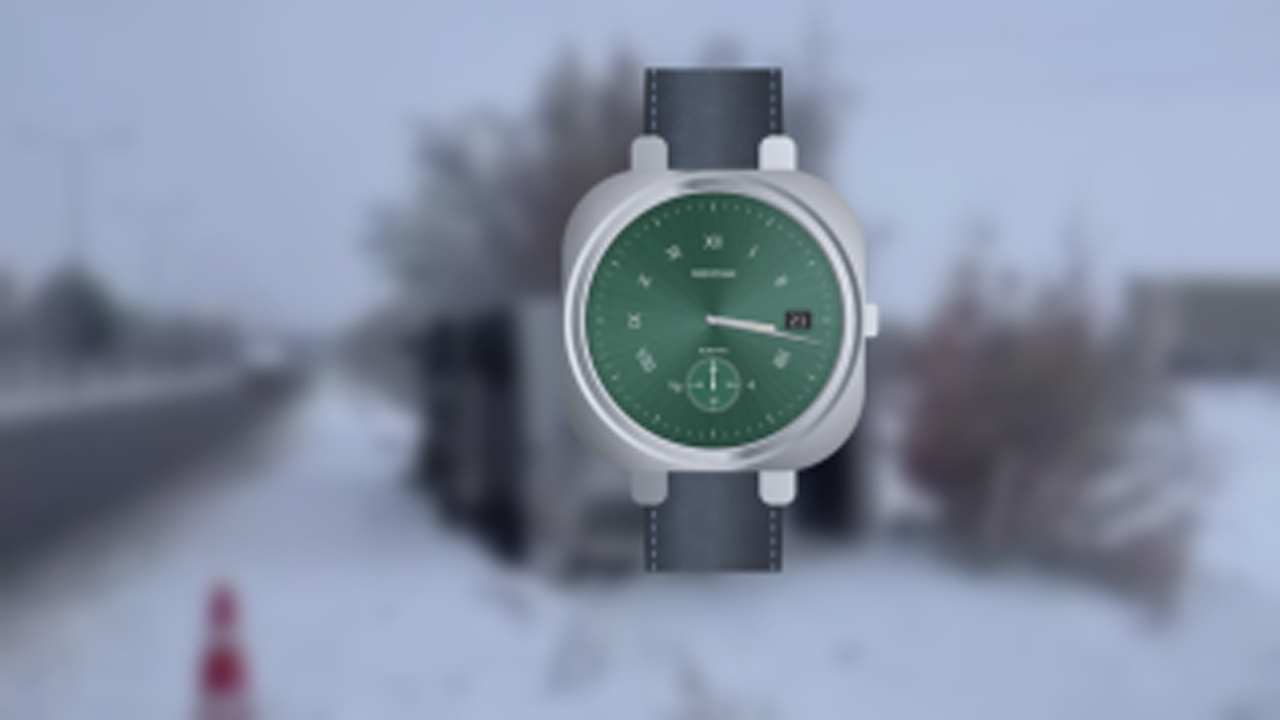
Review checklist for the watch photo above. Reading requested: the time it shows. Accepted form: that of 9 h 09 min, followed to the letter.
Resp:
3 h 17 min
